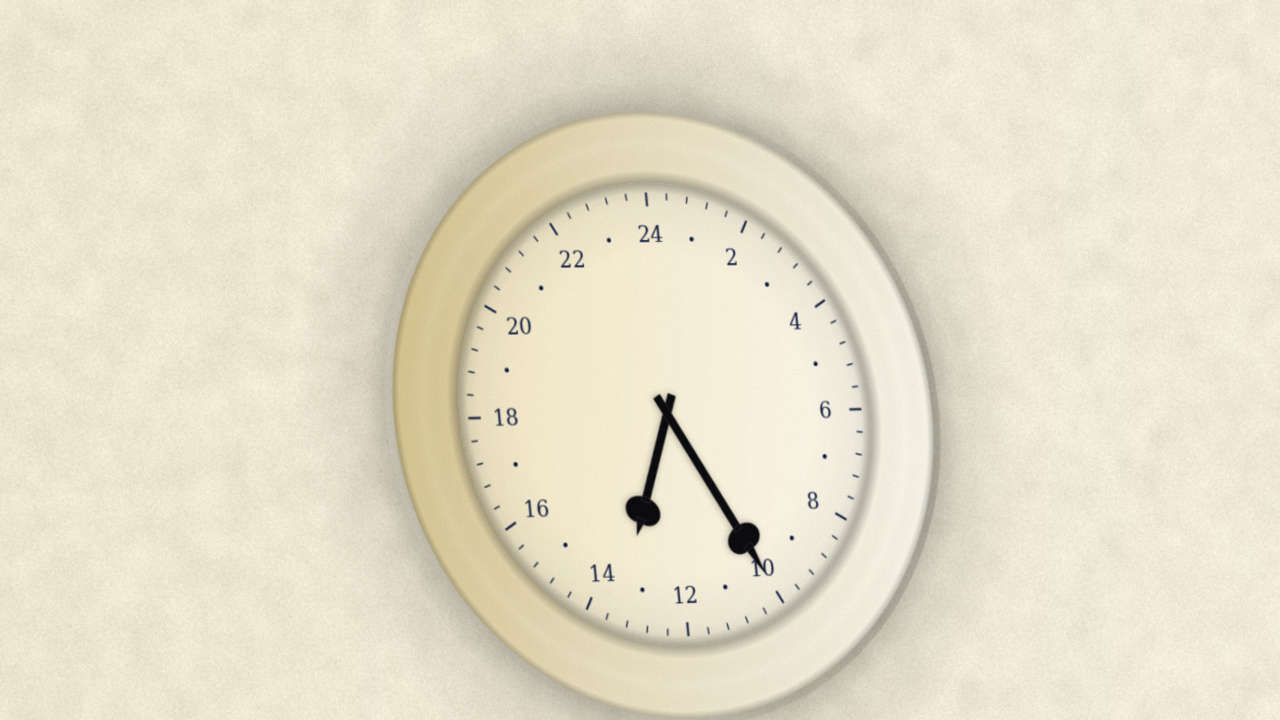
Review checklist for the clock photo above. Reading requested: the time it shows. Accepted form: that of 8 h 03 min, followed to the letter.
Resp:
13 h 25 min
